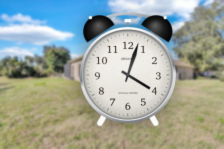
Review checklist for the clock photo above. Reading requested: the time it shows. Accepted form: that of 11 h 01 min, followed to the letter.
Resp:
4 h 03 min
